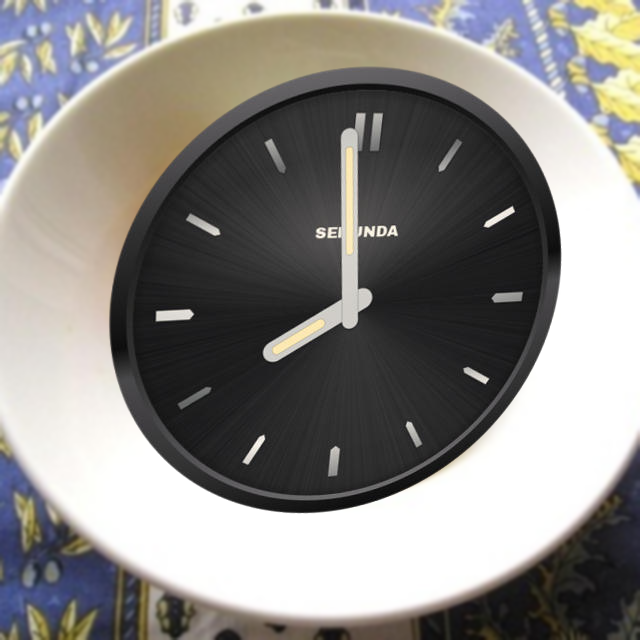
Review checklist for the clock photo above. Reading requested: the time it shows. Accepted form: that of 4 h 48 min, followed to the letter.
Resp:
7 h 59 min
